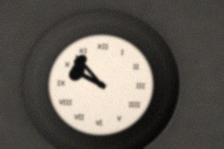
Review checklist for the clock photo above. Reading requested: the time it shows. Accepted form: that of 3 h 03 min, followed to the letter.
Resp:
9 h 53 min
